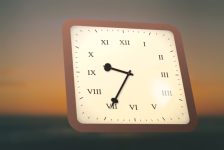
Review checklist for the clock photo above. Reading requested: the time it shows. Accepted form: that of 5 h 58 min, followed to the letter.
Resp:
9 h 35 min
